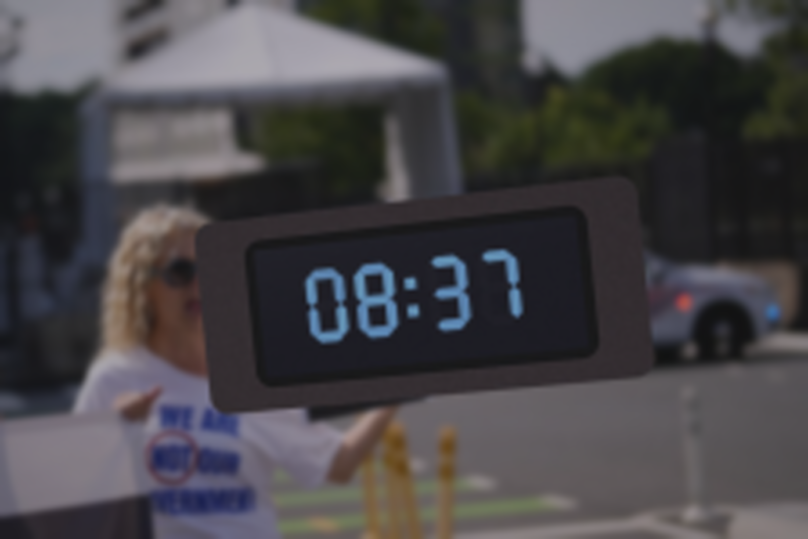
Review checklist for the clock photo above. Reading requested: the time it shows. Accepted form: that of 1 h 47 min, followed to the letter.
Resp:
8 h 37 min
